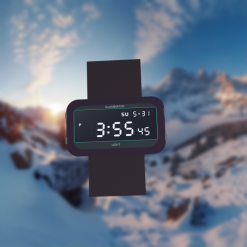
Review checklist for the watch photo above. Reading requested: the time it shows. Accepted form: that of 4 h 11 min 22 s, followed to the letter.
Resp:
3 h 55 min 45 s
